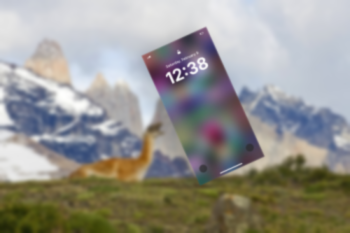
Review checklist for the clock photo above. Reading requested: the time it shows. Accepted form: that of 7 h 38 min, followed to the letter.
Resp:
12 h 38 min
